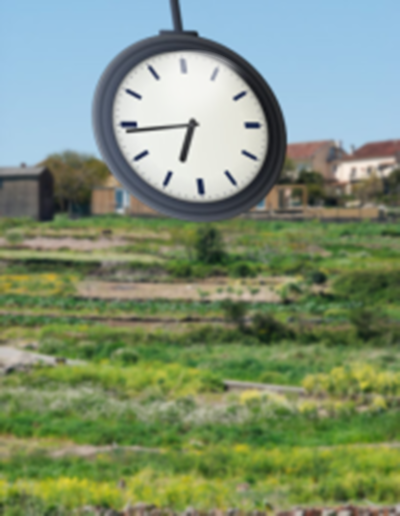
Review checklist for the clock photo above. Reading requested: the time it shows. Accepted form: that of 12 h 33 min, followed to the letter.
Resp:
6 h 44 min
